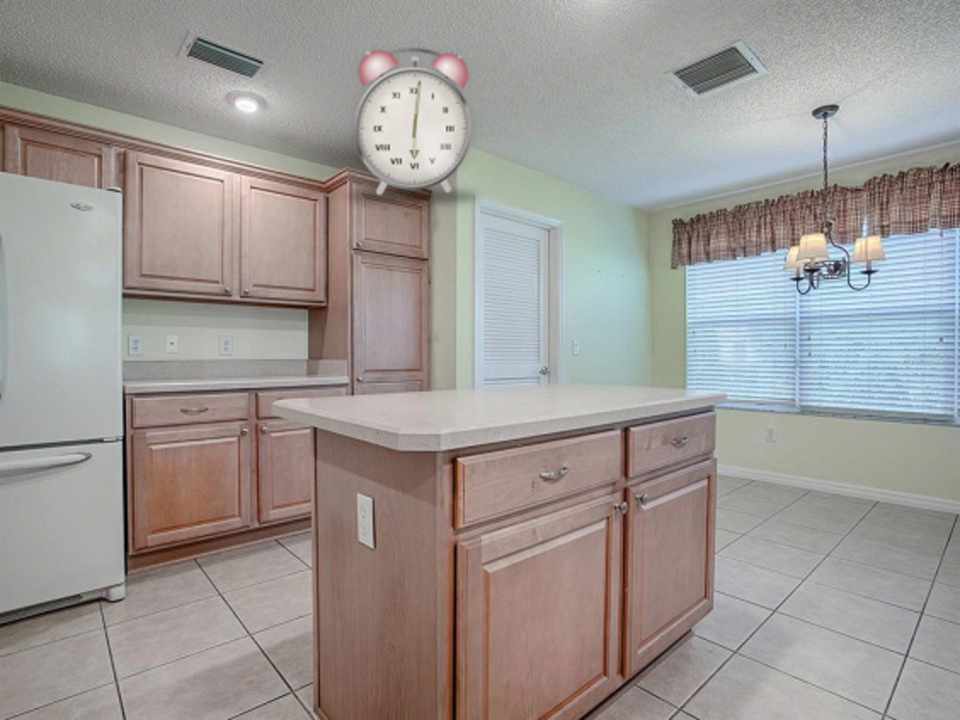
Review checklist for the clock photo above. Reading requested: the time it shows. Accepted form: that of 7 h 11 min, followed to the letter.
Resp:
6 h 01 min
